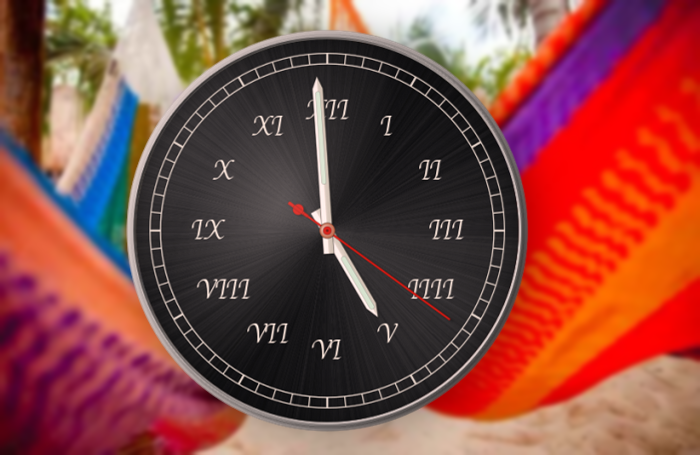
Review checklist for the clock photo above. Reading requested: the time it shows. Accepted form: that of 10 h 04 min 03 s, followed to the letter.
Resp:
4 h 59 min 21 s
